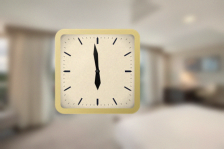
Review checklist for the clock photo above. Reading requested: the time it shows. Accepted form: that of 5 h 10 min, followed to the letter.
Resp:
5 h 59 min
